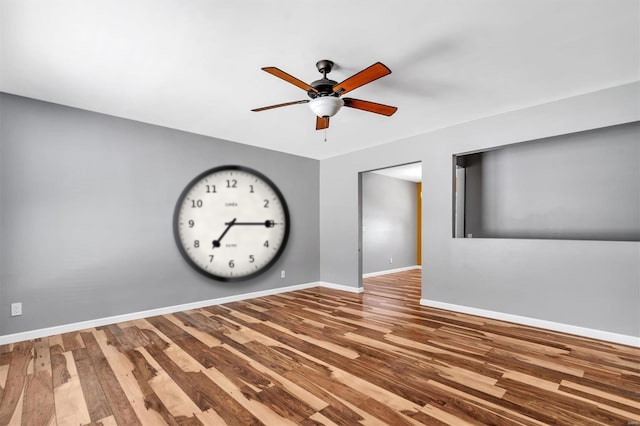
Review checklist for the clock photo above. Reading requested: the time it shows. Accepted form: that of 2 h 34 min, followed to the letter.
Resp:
7 h 15 min
